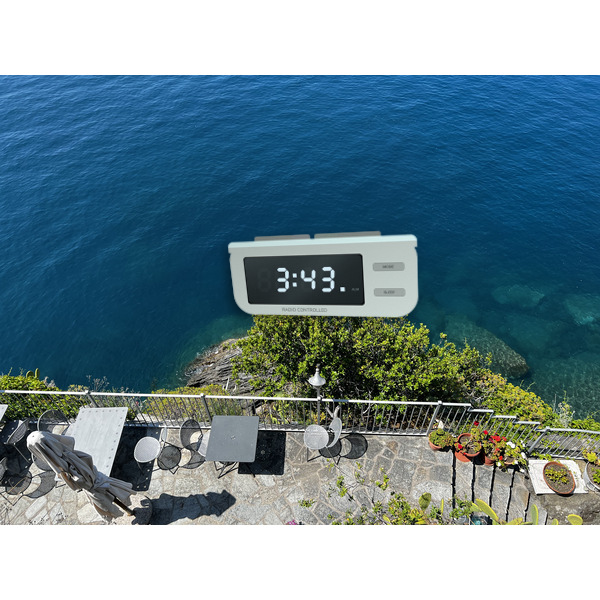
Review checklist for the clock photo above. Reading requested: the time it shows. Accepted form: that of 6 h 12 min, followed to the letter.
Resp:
3 h 43 min
